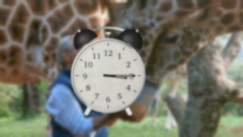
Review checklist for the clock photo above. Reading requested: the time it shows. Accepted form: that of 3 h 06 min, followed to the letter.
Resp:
3 h 15 min
